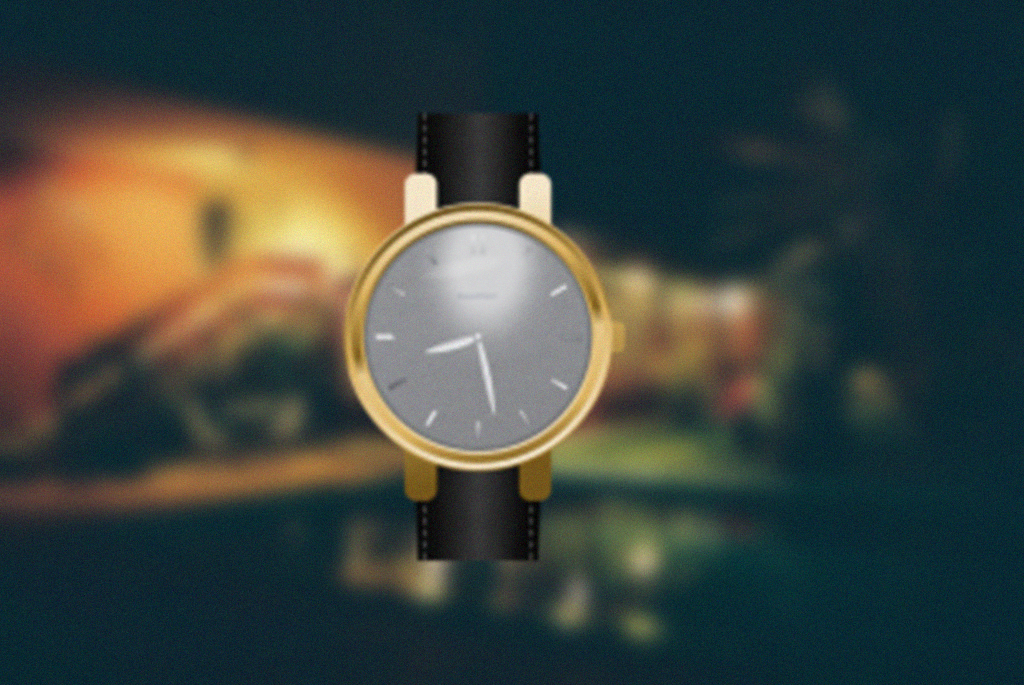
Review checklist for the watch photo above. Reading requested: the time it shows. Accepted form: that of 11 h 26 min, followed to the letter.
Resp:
8 h 28 min
